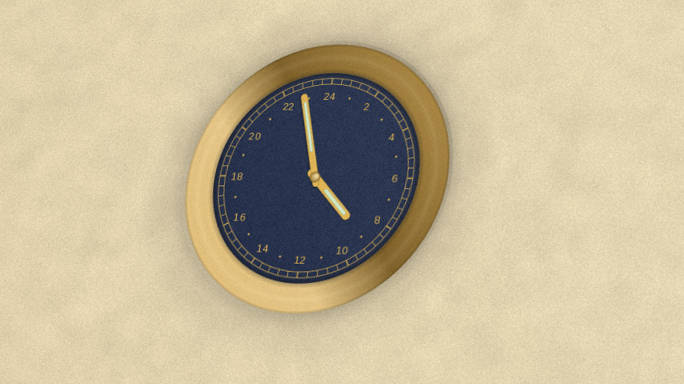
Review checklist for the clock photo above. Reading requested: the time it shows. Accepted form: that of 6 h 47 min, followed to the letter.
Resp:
8 h 57 min
